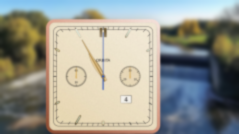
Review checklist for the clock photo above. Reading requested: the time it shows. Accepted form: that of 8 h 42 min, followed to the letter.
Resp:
10 h 55 min
